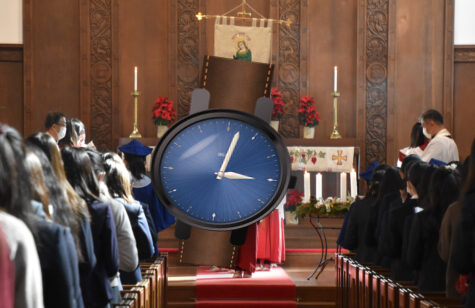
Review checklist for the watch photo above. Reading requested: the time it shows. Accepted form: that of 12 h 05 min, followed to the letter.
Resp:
3 h 02 min
